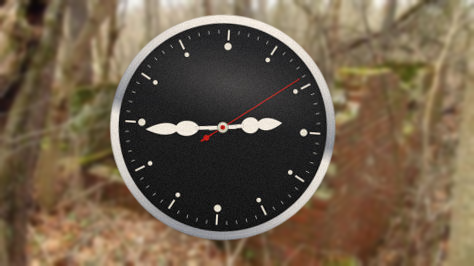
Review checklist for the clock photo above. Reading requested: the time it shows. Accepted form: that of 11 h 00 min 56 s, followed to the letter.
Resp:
2 h 44 min 09 s
